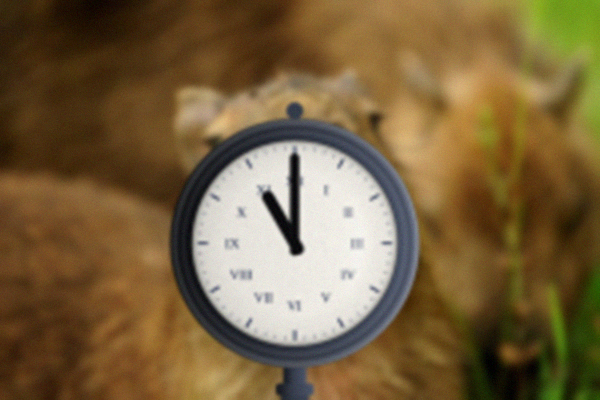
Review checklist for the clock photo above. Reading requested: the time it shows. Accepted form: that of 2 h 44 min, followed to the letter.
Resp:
11 h 00 min
